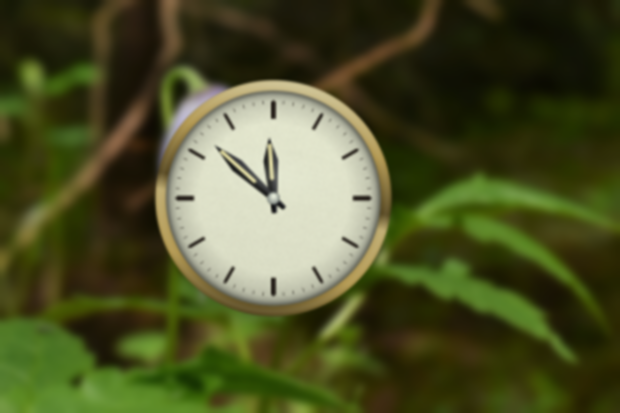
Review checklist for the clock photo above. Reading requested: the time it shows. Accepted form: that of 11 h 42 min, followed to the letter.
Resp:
11 h 52 min
